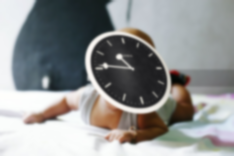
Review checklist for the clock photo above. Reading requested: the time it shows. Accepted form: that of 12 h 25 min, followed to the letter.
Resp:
10 h 46 min
